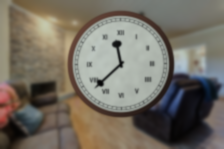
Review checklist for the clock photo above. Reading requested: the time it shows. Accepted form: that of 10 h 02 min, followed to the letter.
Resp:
11 h 38 min
